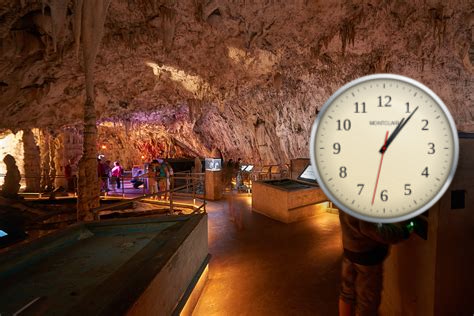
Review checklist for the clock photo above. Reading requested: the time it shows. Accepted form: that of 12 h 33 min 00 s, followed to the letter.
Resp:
1 h 06 min 32 s
